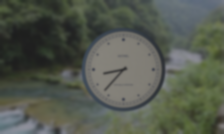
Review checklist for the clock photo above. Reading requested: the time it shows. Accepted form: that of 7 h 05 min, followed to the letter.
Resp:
8 h 37 min
